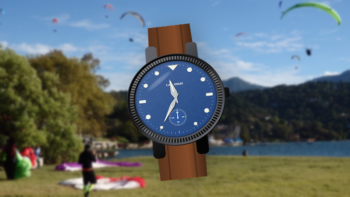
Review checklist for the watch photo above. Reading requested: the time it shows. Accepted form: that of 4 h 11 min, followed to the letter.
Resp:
11 h 35 min
